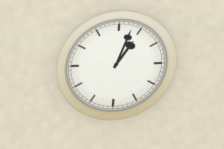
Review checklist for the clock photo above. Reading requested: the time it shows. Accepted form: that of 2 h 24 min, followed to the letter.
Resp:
1 h 03 min
